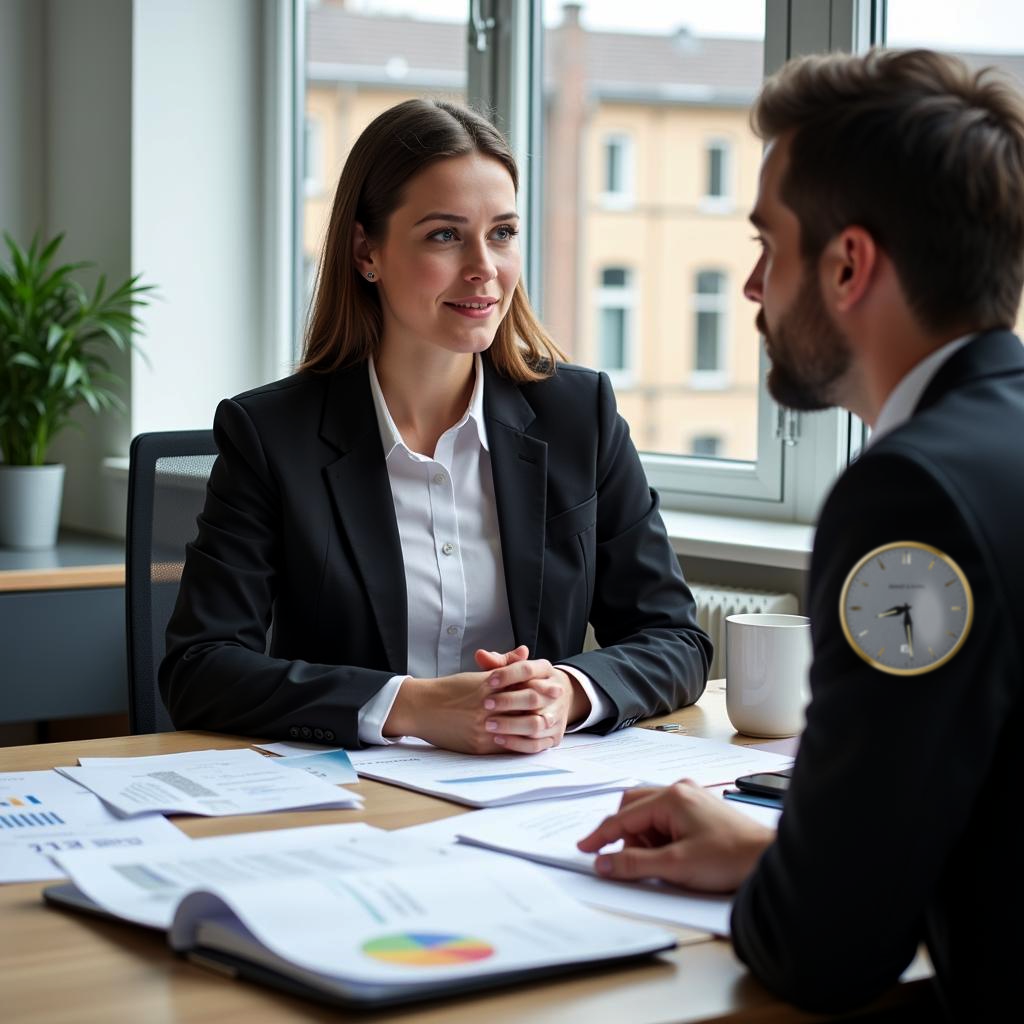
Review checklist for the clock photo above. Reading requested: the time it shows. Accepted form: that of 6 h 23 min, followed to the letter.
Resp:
8 h 29 min
